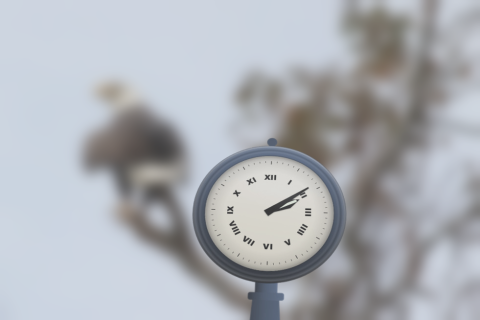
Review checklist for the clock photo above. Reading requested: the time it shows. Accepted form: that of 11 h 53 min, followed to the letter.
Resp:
2 h 09 min
